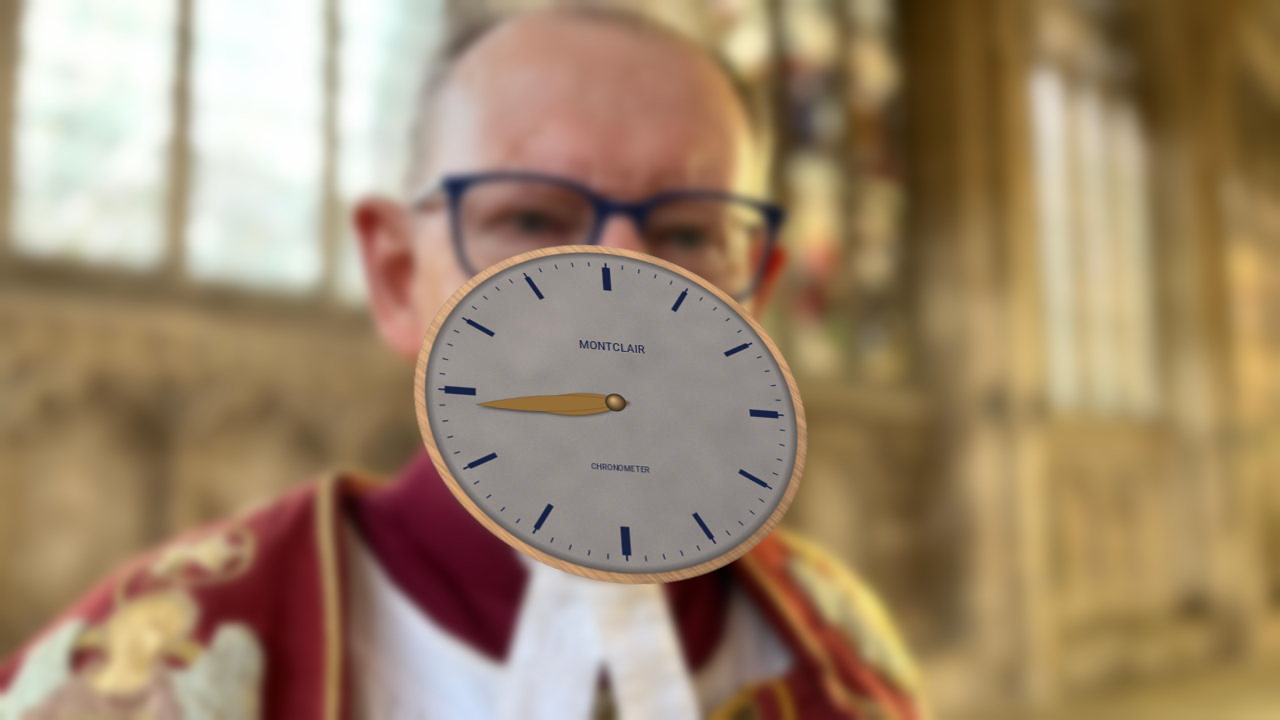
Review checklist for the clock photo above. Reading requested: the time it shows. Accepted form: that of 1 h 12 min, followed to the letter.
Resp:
8 h 44 min
